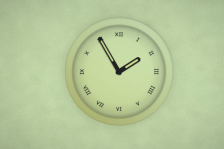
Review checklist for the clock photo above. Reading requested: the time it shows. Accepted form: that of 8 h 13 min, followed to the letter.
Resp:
1 h 55 min
